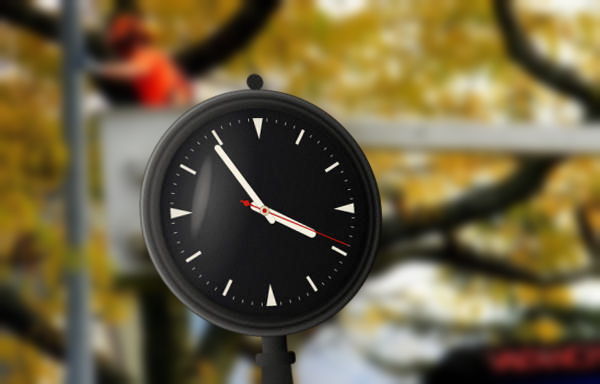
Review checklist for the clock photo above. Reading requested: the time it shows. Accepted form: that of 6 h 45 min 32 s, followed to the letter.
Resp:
3 h 54 min 19 s
